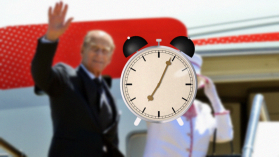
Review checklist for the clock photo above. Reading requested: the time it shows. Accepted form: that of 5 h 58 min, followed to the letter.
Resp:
7 h 04 min
